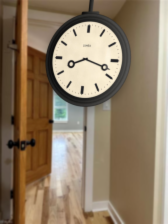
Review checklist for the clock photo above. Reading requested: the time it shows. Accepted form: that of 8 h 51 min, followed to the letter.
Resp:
8 h 18 min
